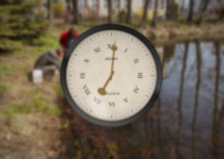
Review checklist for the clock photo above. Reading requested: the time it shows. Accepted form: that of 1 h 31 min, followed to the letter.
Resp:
7 h 01 min
